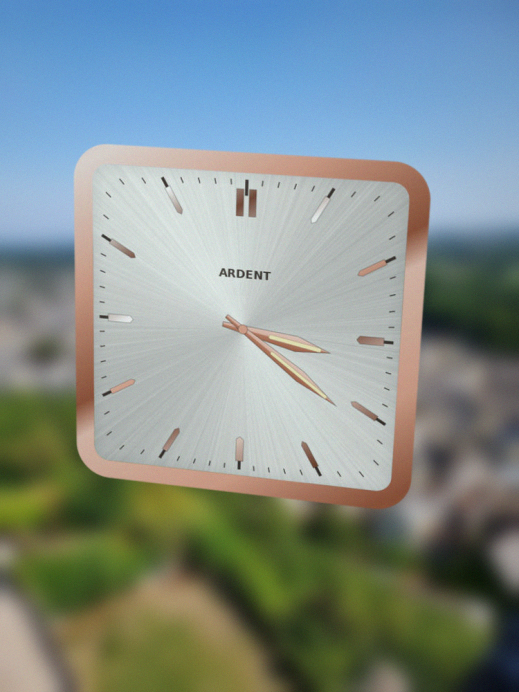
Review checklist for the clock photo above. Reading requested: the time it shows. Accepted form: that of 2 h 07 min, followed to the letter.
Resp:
3 h 21 min
